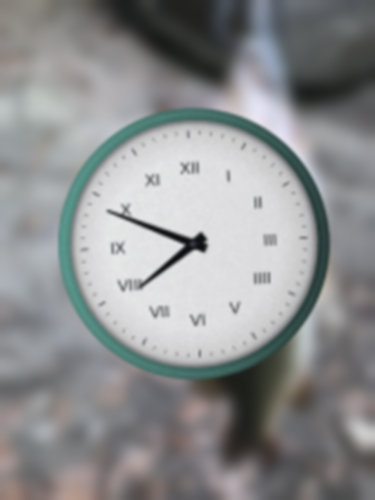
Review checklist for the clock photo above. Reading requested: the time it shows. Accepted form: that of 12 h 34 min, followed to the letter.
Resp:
7 h 49 min
